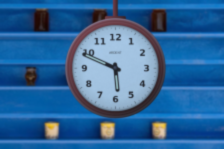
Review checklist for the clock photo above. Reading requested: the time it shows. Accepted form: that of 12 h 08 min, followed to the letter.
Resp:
5 h 49 min
